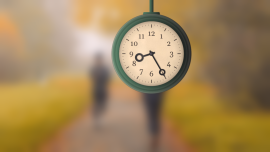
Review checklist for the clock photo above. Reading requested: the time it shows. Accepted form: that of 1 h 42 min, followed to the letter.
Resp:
8 h 25 min
